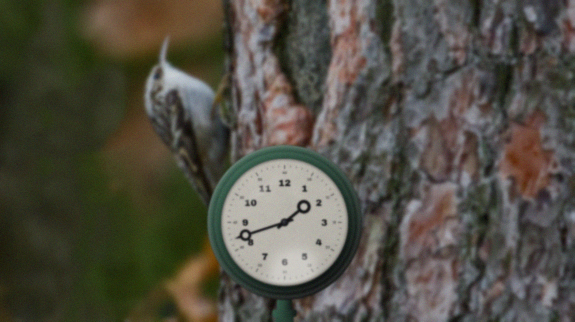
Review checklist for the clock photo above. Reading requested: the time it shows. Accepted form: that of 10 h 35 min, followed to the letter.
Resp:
1 h 42 min
